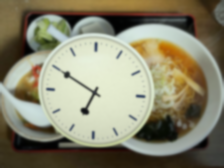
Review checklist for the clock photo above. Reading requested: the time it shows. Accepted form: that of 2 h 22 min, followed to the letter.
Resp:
6 h 50 min
